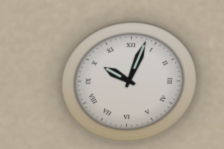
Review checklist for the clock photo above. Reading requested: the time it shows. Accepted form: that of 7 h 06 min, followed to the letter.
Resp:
10 h 03 min
